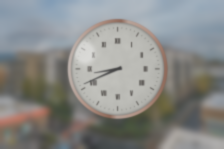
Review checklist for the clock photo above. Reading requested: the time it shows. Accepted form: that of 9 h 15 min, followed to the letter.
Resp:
8 h 41 min
